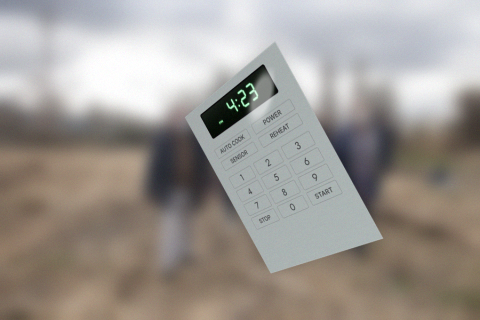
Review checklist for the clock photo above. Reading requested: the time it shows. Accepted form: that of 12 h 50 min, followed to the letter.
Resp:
4 h 23 min
